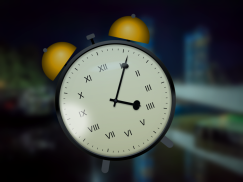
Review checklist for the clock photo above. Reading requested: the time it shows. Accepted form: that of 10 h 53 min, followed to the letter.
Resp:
4 h 06 min
